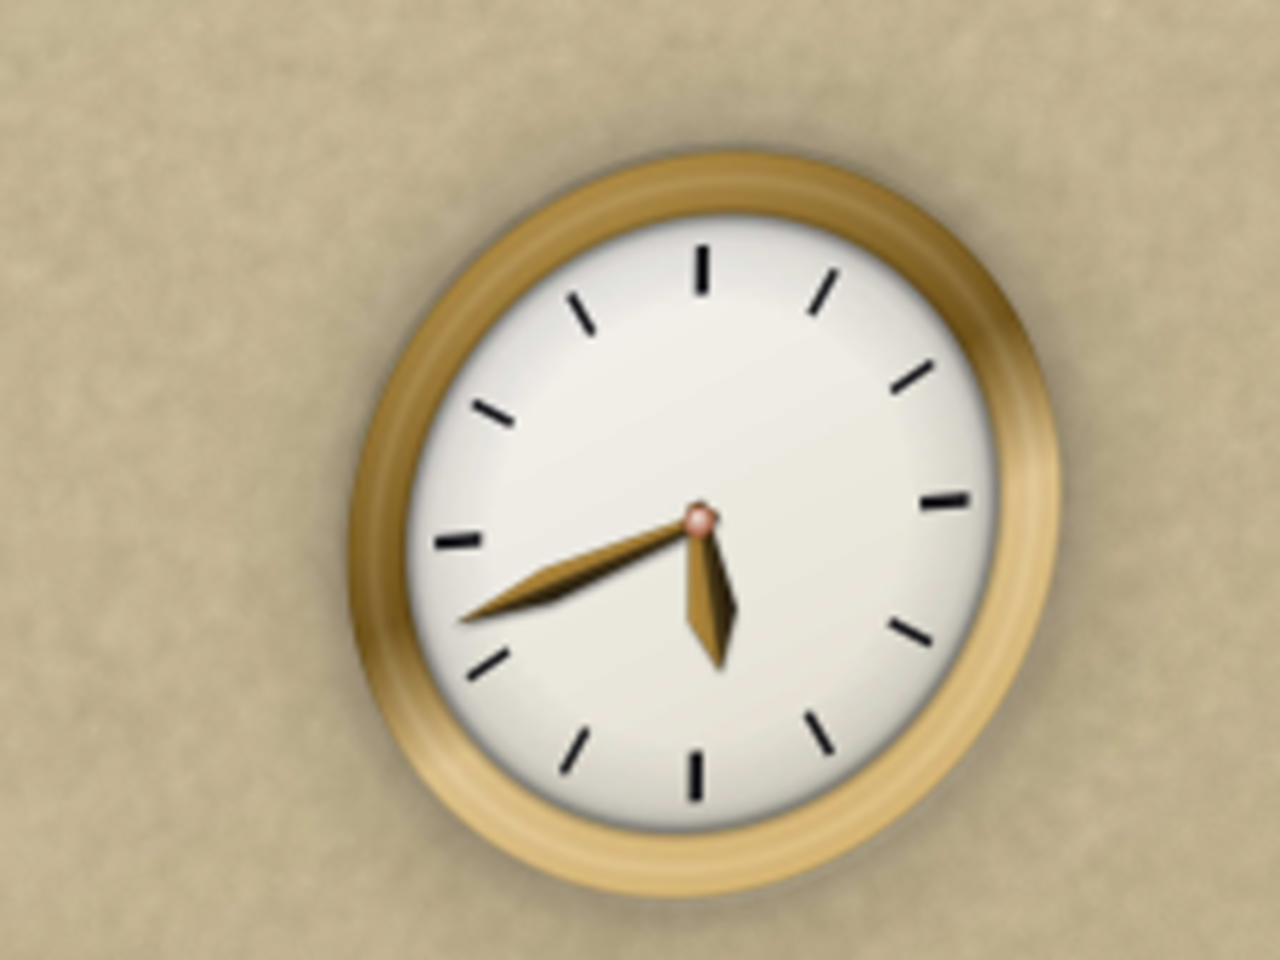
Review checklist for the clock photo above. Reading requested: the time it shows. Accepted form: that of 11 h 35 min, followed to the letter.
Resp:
5 h 42 min
